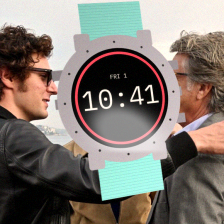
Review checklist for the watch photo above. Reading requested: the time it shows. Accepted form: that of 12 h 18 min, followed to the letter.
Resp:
10 h 41 min
